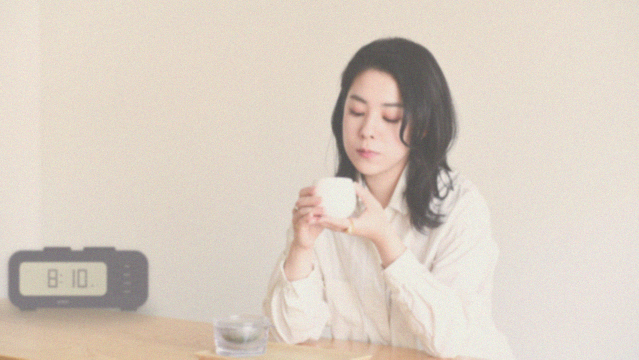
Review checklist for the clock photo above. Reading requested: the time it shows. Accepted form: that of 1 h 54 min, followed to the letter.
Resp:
8 h 10 min
